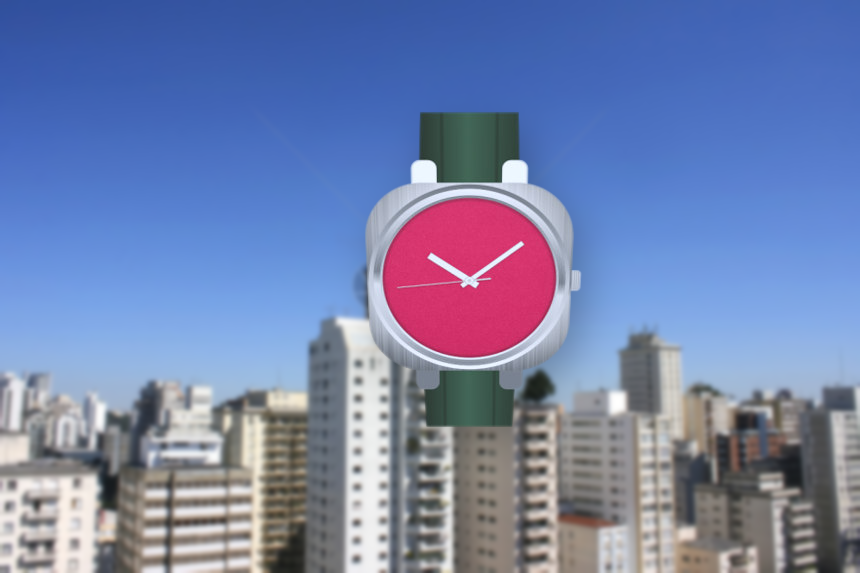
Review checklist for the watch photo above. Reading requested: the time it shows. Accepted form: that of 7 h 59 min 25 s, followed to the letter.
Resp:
10 h 08 min 44 s
